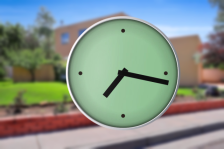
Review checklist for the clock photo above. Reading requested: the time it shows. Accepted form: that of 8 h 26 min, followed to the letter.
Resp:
7 h 17 min
